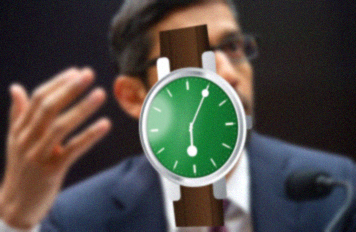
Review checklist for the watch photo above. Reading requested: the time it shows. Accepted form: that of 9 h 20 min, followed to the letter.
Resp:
6 h 05 min
